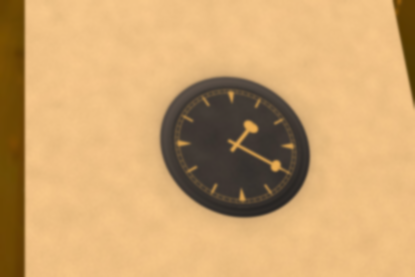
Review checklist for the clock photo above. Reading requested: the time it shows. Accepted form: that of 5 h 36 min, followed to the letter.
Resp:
1 h 20 min
